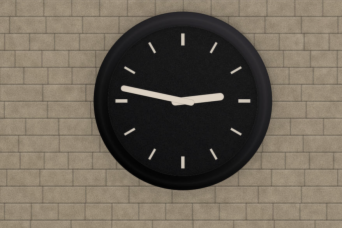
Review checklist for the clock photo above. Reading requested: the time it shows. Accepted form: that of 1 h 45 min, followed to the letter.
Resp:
2 h 47 min
